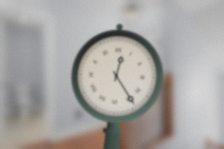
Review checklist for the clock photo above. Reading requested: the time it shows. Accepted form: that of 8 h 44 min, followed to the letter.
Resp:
12 h 24 min
